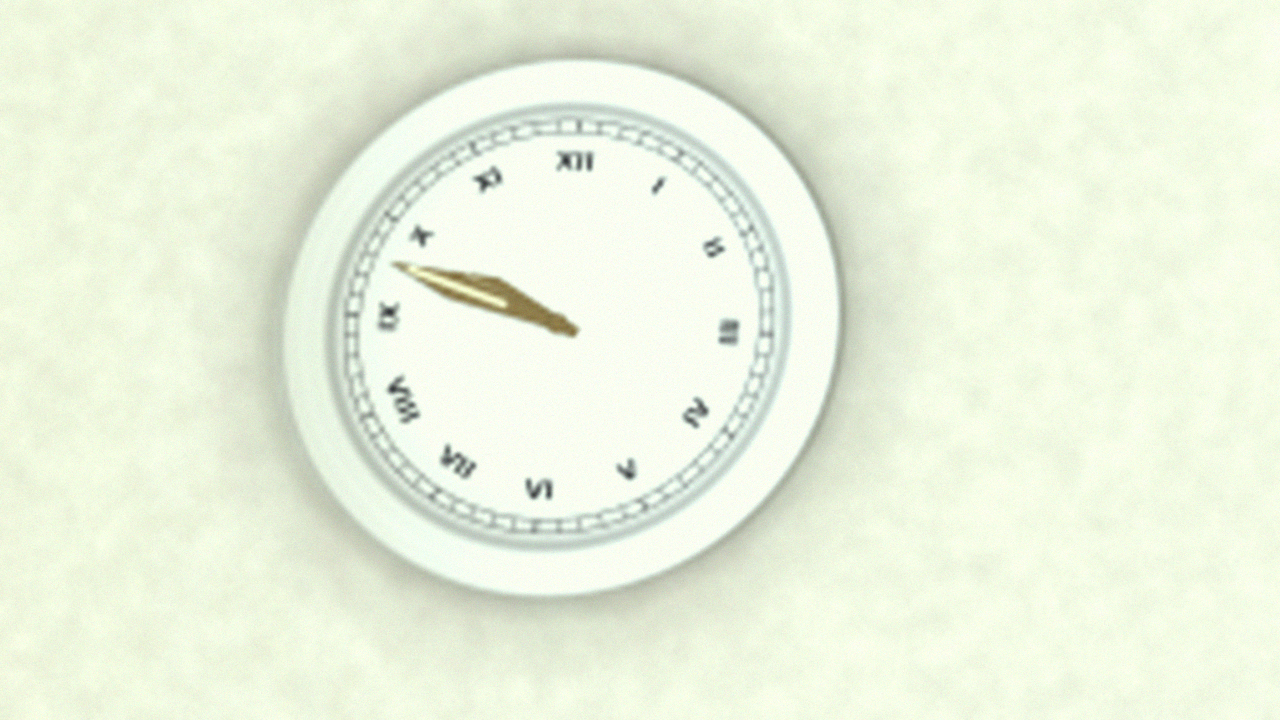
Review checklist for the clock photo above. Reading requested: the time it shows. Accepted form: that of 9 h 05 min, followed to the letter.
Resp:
9 h 48 min
